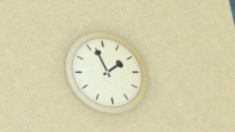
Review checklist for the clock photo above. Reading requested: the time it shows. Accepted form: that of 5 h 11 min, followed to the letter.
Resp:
1 h 57 min
